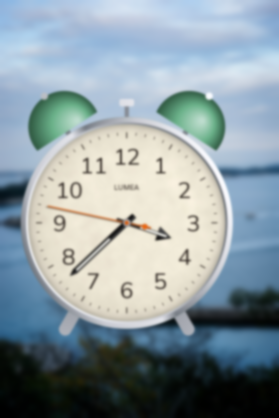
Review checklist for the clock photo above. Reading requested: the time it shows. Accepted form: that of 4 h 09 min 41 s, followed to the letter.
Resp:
3 h 37 min 47 s
